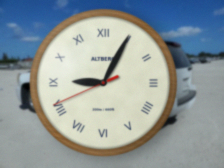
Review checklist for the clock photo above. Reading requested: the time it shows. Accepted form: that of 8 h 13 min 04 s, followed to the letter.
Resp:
9 h 04 min 41 s
